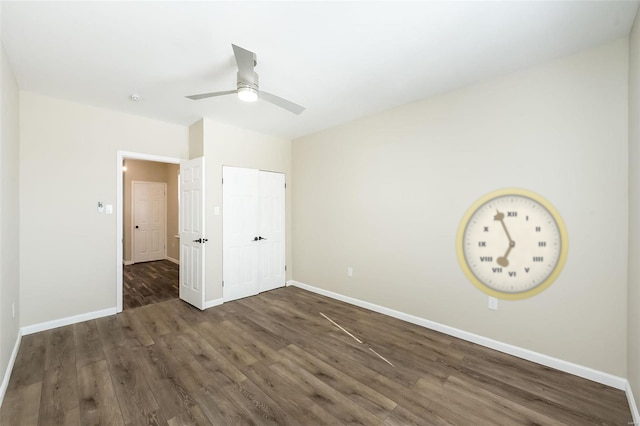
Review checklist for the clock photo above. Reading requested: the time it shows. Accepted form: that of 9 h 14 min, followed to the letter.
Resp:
6 h 56 min
